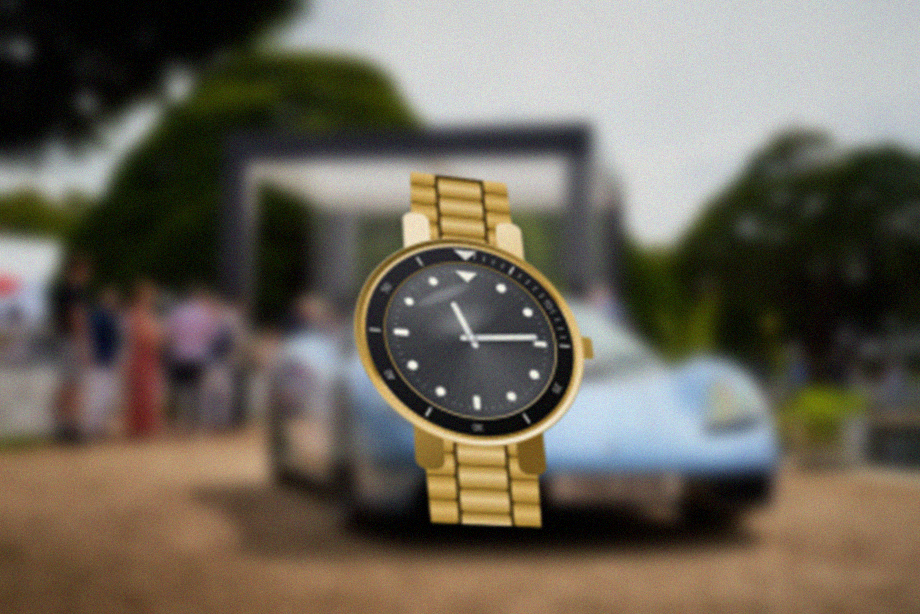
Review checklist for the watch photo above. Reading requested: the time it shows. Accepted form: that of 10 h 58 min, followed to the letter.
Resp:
11 h 14 min
